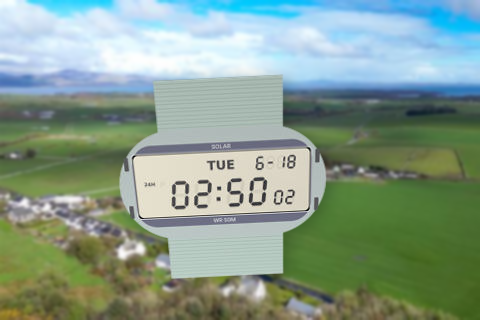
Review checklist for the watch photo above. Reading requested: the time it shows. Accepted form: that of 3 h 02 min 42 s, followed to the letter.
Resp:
2 h 50 min 02 s
